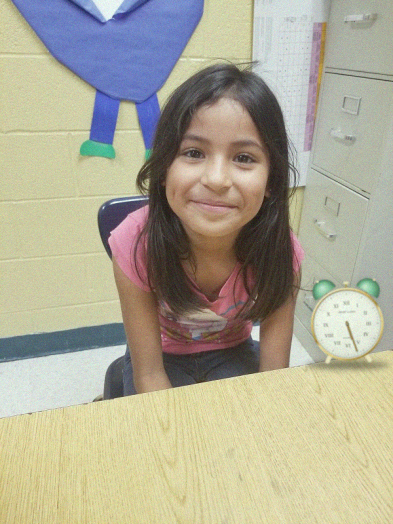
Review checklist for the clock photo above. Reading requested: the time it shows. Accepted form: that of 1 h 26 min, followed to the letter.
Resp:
5 h 27 min
